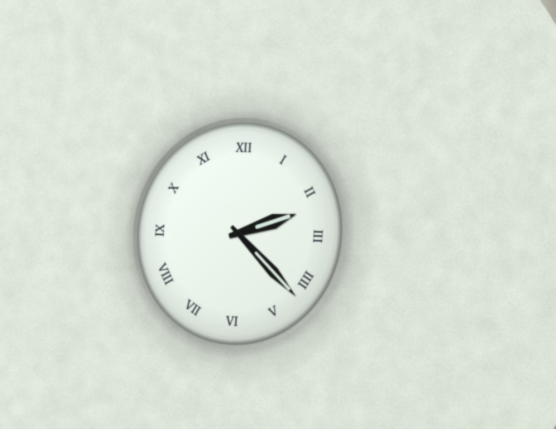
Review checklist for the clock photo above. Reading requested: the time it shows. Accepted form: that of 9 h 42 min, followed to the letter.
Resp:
2 h 22 min
